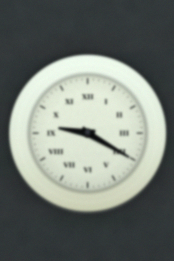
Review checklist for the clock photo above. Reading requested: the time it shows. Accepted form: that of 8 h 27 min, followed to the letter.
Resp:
9 h 20 min
